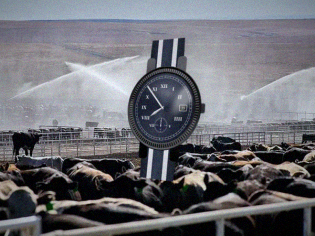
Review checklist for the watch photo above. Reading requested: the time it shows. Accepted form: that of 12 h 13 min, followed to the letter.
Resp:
7 h 53 min
